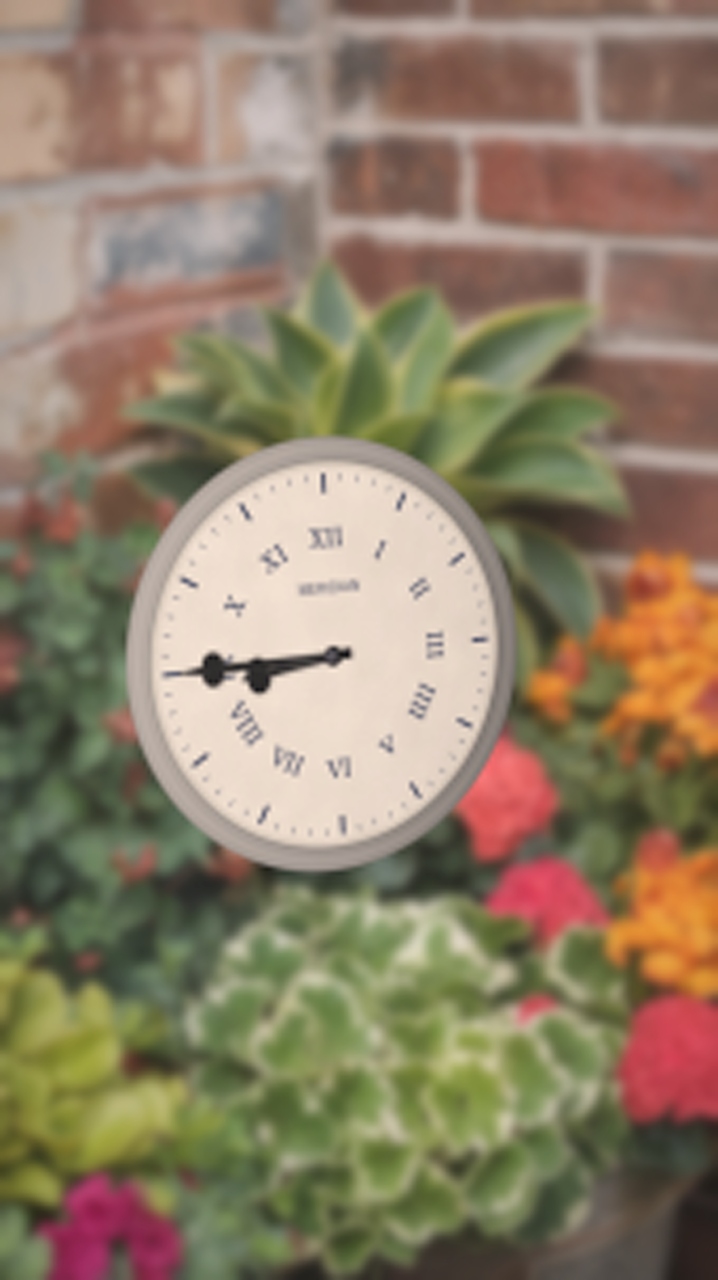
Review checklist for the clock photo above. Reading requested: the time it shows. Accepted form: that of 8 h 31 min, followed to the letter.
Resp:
8 h 45 min
